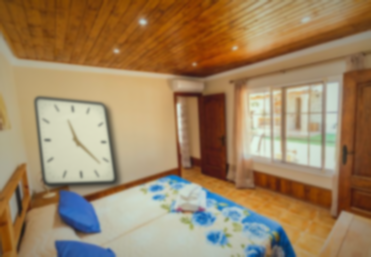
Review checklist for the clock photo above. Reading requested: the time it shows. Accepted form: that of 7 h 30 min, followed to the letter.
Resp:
11 h 22 min
